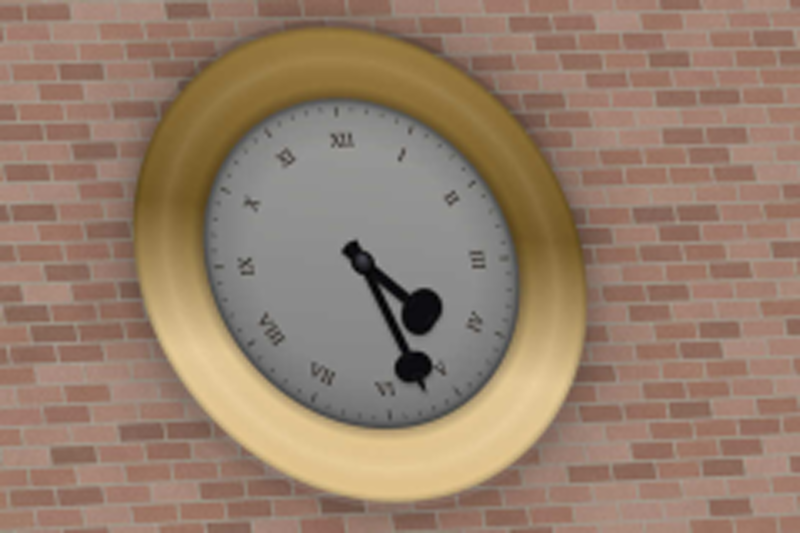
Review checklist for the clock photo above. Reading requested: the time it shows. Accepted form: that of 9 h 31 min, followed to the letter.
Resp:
4 h 27 min
